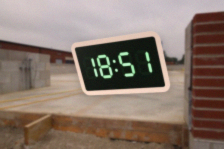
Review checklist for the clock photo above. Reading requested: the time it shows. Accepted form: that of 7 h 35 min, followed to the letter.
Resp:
18 h 51 min
